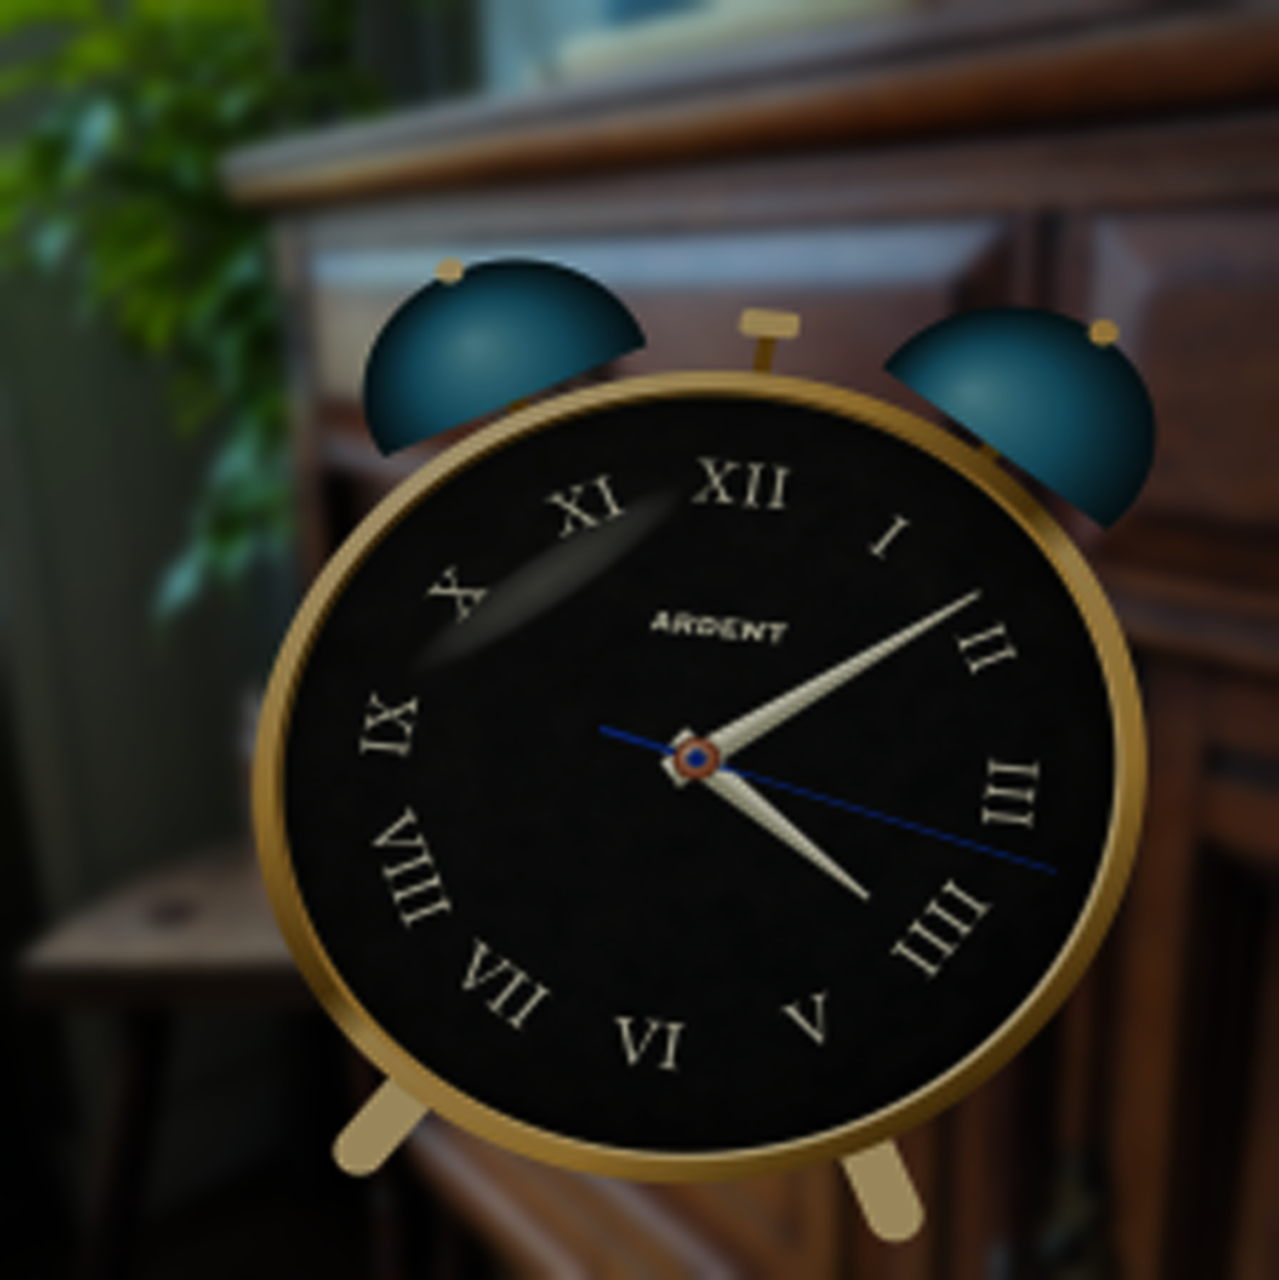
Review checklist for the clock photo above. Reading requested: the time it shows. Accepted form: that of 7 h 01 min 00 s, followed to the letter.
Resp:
4 h 08 min 17 s
